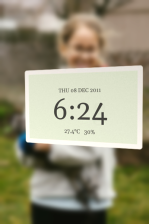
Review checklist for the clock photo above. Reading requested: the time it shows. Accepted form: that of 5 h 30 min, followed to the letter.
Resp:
6 h 24 min
